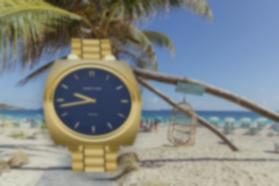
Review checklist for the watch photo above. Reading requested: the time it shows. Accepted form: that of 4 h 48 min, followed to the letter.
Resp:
9 h 43 min
